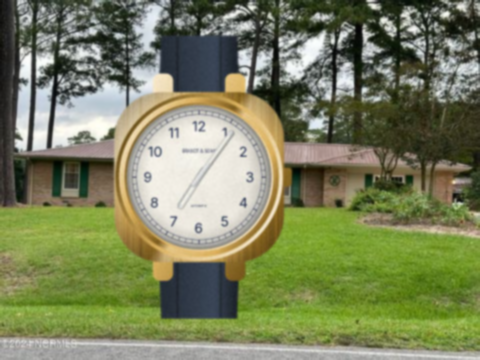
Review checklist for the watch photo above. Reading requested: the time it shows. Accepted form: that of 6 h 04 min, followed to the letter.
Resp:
7 h 06 min
